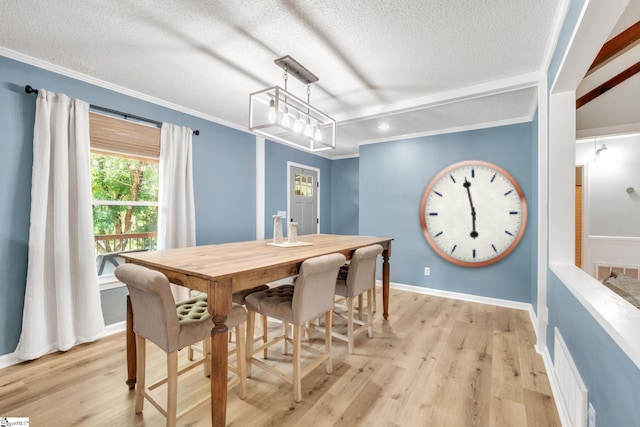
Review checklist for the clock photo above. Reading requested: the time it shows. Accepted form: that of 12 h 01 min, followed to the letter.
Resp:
5 h 58 min
